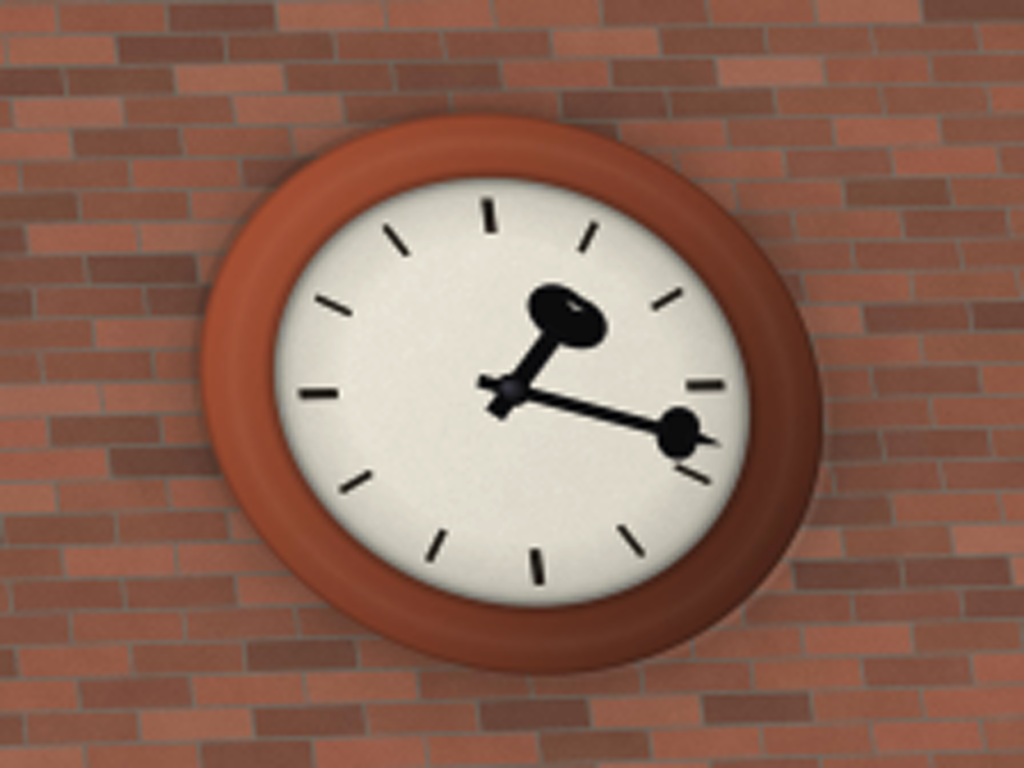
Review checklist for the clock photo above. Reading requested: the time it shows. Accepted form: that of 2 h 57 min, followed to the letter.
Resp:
1 h 18 min
